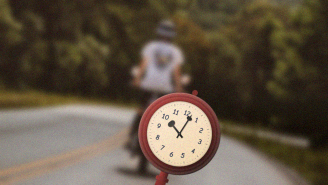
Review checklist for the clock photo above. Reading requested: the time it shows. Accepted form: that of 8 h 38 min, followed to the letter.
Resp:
10 h 02 min
